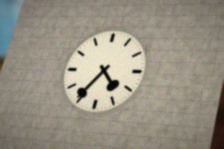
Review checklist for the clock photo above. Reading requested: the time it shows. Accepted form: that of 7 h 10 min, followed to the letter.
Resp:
4 h 36 min
